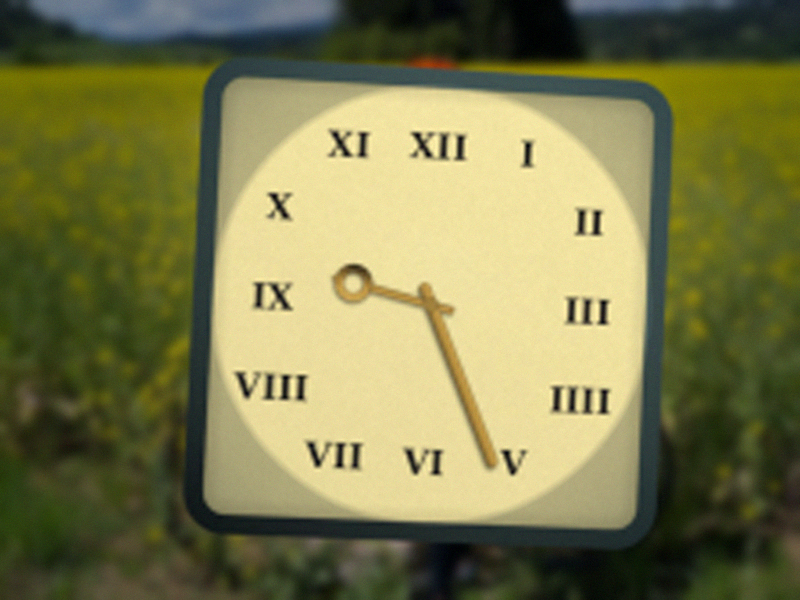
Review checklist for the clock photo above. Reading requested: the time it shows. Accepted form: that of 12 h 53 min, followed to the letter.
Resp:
9 h 26 min
